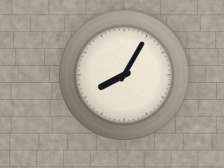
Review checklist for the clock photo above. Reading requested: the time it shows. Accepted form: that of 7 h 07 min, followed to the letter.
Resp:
8 h 05 min
